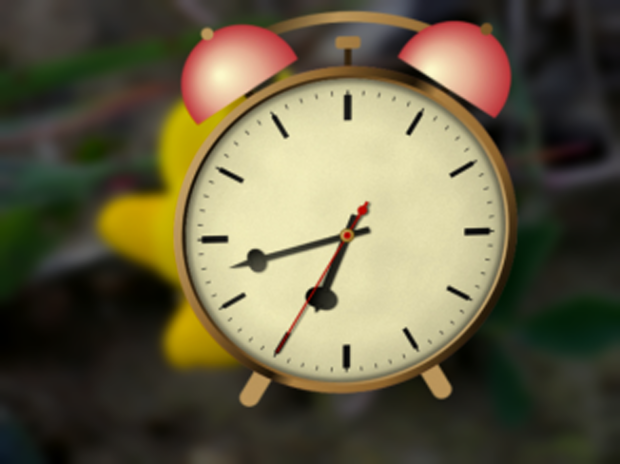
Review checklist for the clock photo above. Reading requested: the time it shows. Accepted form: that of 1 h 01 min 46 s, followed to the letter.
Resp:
6 h 42 min 35 s
